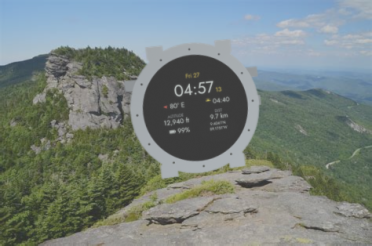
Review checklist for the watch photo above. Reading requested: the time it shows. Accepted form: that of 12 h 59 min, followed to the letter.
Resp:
4 h 57 min
